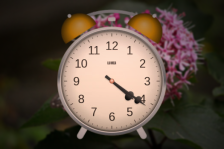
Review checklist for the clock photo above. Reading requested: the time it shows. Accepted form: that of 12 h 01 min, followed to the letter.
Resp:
4 h 21 min
